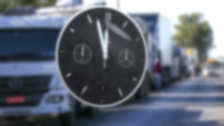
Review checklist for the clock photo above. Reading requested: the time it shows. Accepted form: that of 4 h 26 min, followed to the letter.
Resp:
11 h 57 min
